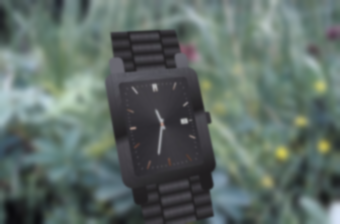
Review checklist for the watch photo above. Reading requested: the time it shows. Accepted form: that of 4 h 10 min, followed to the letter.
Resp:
11 h 33 min
